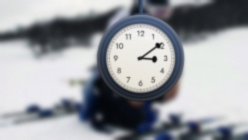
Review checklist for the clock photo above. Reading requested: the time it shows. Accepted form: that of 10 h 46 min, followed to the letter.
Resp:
3 h 09 min
